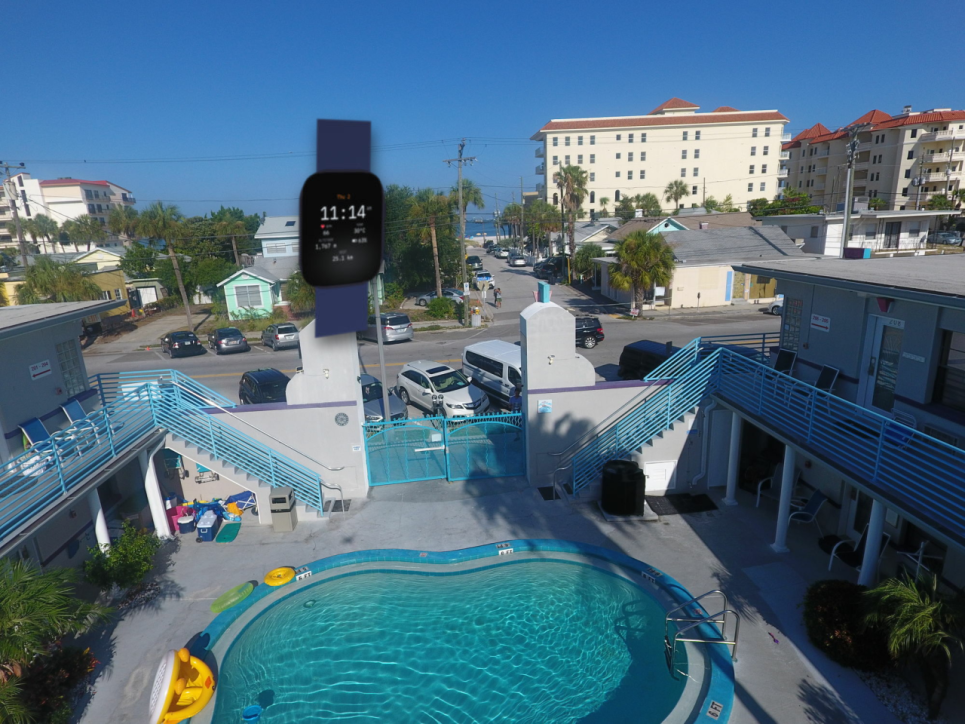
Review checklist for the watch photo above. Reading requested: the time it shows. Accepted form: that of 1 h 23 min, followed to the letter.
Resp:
11 h 14 min
